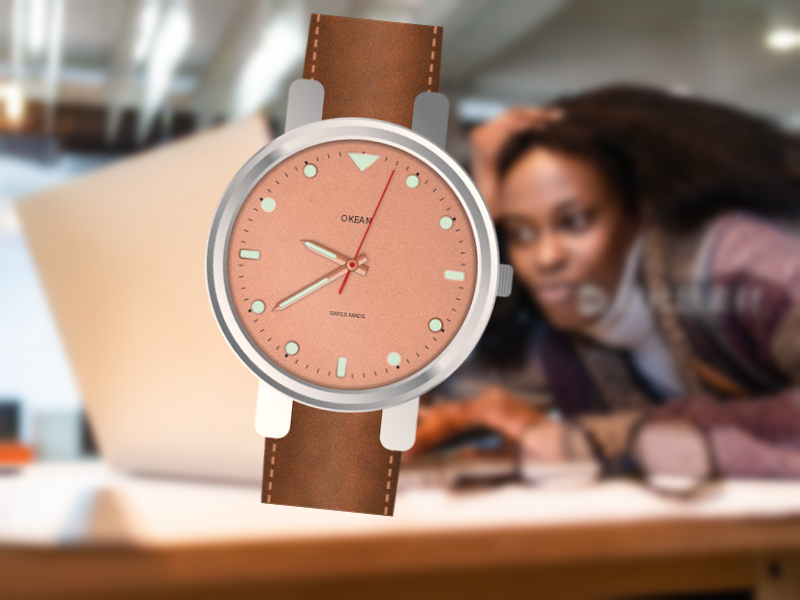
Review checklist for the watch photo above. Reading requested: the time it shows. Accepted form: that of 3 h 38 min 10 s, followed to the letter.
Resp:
9 h 39 min 03 s
